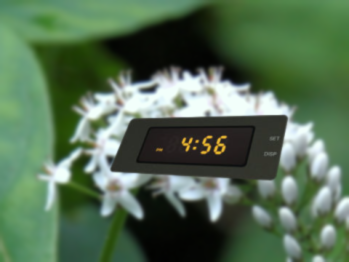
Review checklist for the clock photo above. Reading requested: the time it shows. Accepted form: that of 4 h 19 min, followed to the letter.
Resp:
4 h 56 min
